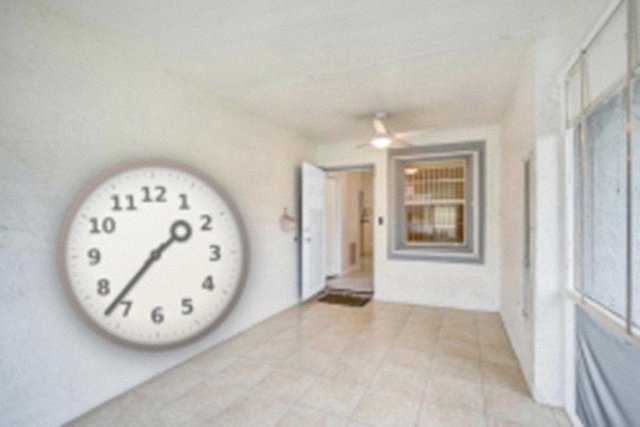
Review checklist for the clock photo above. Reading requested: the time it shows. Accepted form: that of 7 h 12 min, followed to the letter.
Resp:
1 h 37 min
